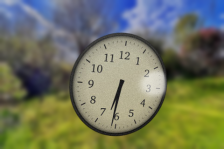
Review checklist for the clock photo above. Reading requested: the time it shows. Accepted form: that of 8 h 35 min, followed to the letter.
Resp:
6 h 31 min
